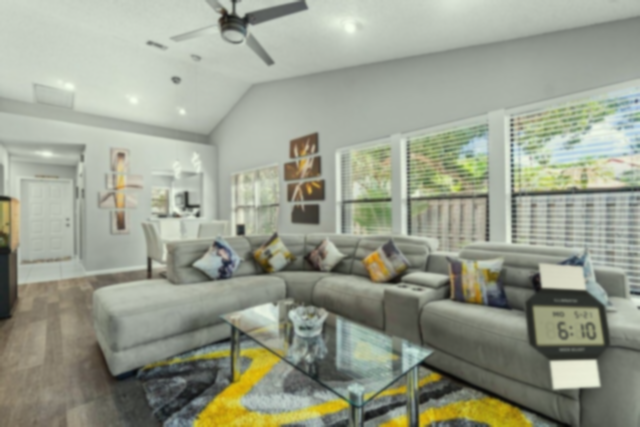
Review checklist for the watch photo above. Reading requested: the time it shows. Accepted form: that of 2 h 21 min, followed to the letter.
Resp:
6 h 10 min
